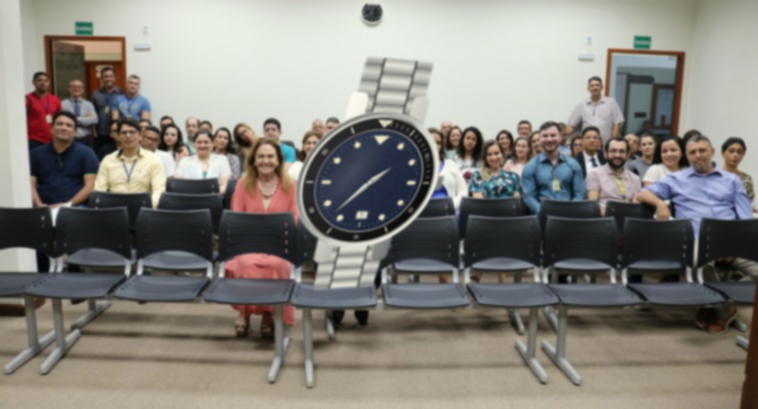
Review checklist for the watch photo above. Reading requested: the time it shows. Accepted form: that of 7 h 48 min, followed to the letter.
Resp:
1 h 37 min
